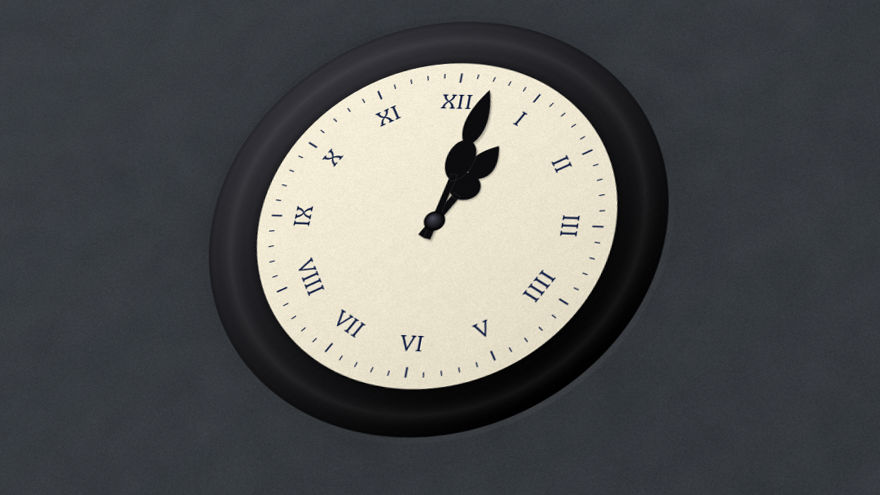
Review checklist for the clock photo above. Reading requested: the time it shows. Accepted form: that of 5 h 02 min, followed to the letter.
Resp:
1 h 02 min
